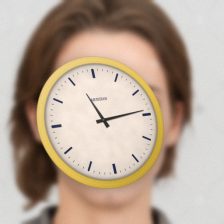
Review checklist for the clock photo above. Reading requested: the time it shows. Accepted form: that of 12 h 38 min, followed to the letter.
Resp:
11 h 14 min
